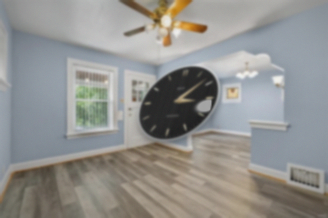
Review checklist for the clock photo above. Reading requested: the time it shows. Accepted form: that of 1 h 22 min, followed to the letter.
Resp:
3 h 08 min
